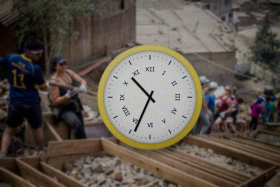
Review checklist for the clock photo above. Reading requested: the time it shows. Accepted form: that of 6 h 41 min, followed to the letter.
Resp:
10 h 34 min
